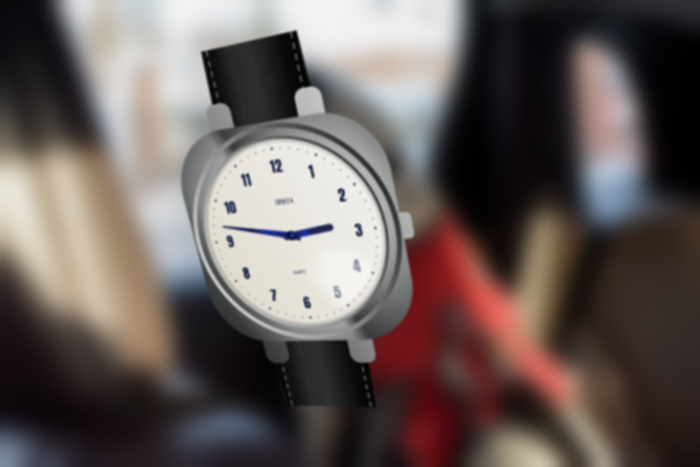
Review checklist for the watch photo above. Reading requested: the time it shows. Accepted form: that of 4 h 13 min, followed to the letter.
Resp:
2 h 47 min
